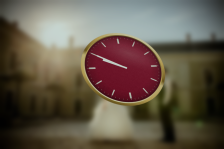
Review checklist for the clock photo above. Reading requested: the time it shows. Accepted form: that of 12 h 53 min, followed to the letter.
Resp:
9 h 50 min
